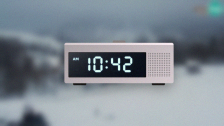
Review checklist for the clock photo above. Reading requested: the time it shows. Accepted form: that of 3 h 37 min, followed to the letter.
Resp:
10 h 42 min
